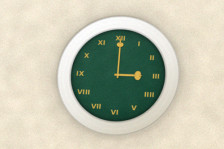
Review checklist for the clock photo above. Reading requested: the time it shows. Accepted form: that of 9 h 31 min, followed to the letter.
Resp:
3 h 00 min
